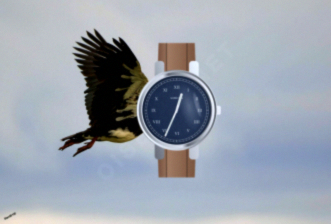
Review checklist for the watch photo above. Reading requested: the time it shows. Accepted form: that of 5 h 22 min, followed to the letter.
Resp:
12 h 34 min
